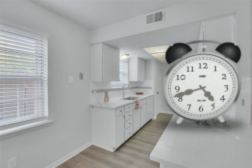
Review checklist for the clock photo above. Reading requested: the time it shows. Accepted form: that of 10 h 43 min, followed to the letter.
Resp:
4 h 42 min
